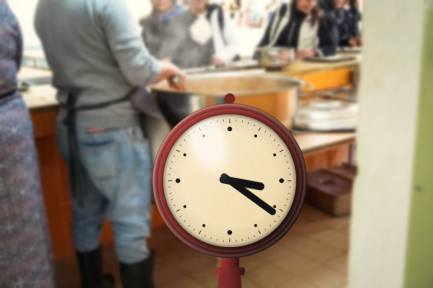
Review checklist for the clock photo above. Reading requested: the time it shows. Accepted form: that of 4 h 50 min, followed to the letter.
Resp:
3 h 21 min
